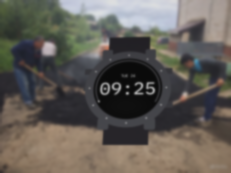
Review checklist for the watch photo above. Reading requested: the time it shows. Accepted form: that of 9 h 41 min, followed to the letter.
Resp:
9 h 25 min
